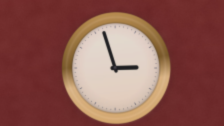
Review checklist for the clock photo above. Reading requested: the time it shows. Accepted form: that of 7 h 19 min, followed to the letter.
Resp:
2 h 57 min
